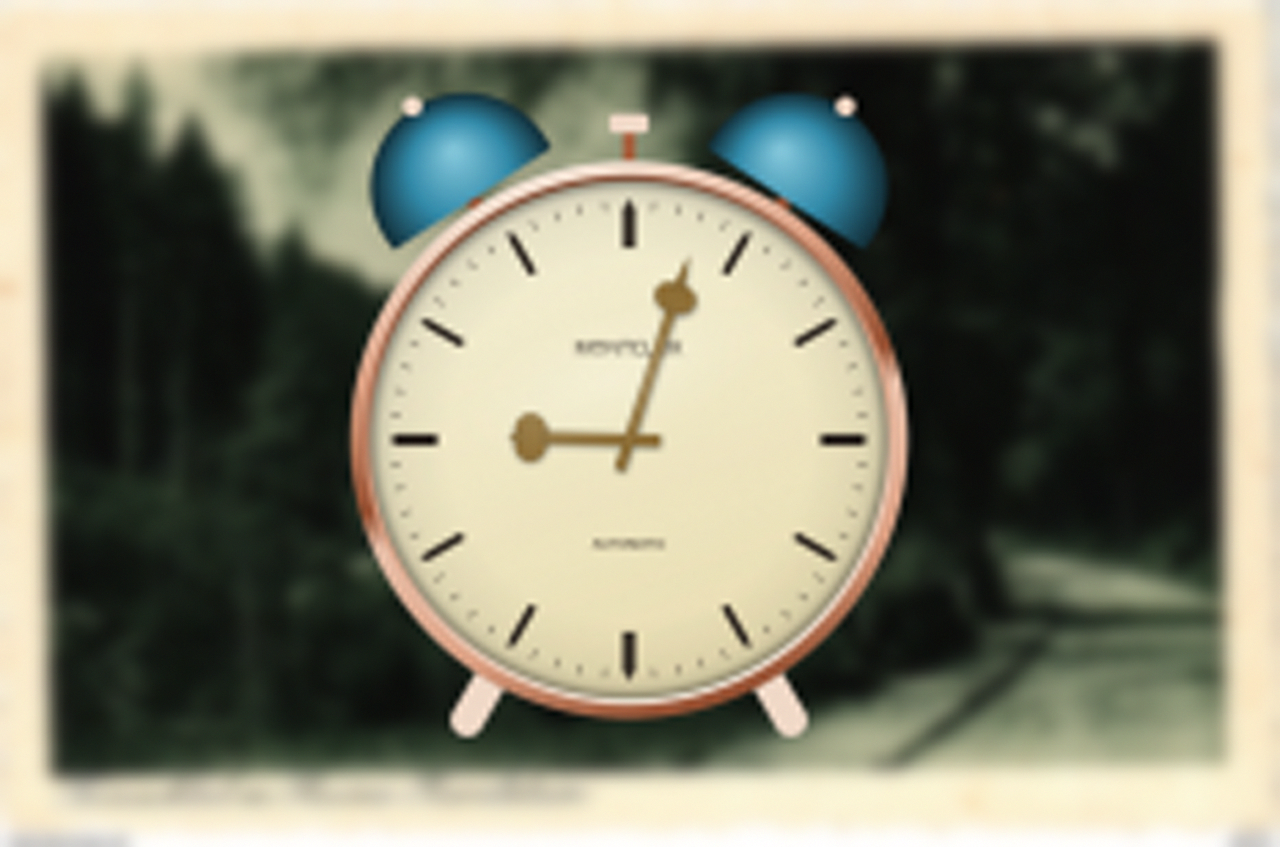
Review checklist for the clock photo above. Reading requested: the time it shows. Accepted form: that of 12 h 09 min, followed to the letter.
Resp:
9 h 03 min
